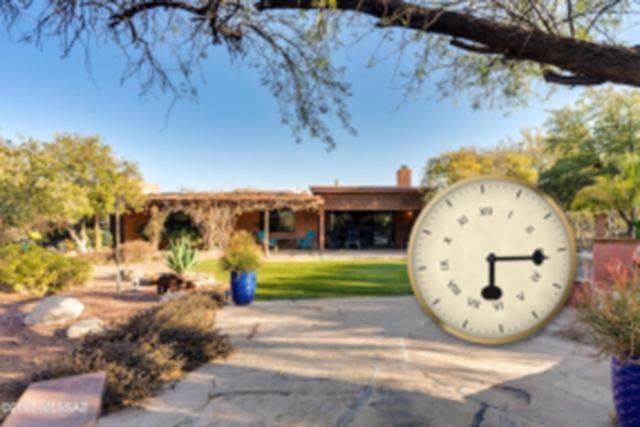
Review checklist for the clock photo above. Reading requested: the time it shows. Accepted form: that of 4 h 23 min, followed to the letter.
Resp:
6 h 16 min
